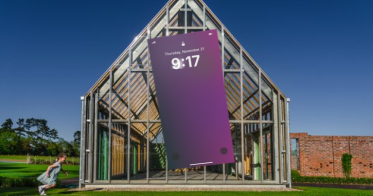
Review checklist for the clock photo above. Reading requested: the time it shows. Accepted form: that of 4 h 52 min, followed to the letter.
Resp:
9 h 17 min
